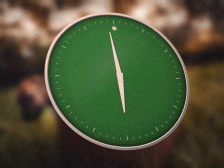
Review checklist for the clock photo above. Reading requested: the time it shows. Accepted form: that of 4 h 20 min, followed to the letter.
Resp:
5 h 59 min
